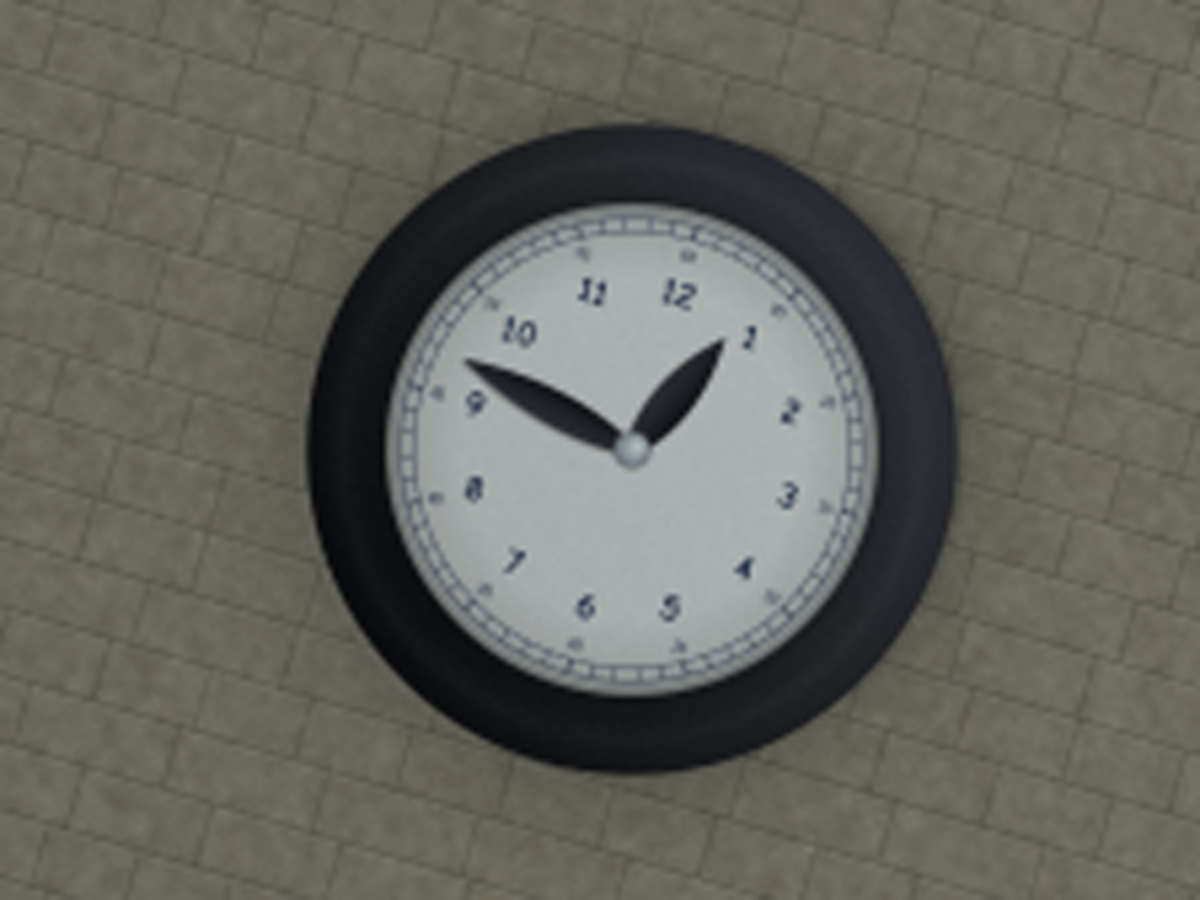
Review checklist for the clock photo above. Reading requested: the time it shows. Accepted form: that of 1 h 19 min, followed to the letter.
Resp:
12 h 47 min
